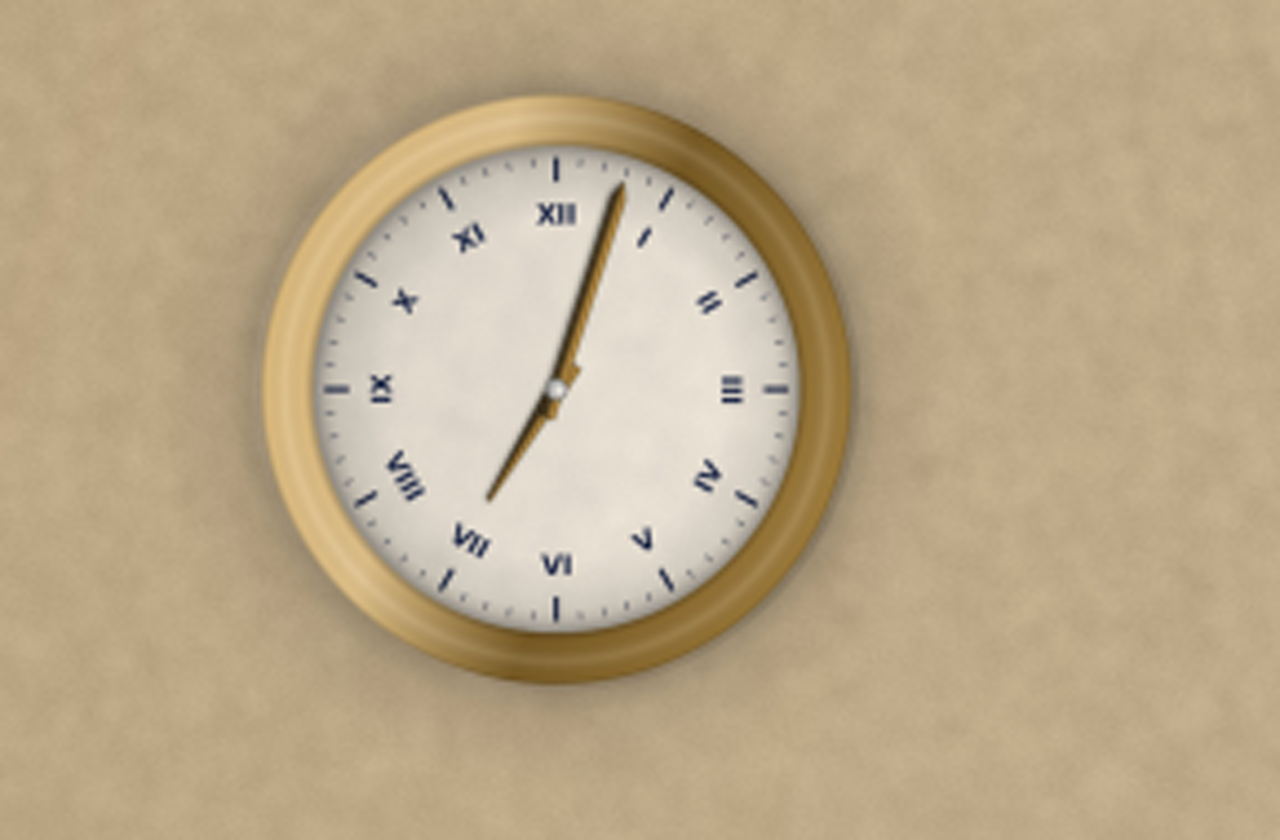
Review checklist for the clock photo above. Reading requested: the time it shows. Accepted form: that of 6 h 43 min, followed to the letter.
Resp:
7 h 03 min
